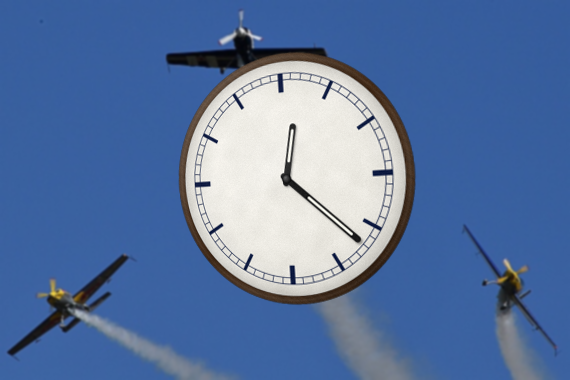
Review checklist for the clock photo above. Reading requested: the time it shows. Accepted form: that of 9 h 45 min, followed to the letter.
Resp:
12 h 22 min
